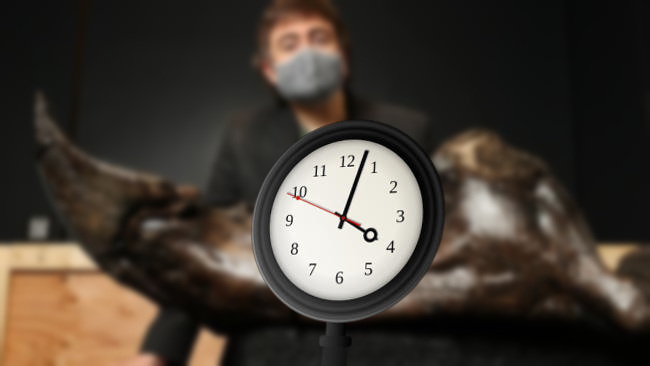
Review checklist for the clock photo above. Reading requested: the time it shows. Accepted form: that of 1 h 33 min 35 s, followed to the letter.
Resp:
4 h 02 min 49 s
